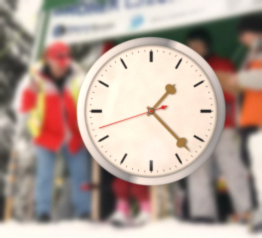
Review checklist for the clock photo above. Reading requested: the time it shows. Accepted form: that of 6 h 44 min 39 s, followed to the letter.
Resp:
1 h 22 min 42 s
